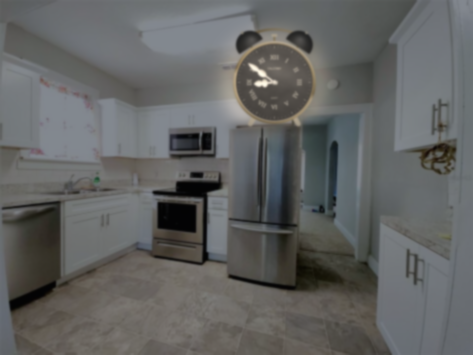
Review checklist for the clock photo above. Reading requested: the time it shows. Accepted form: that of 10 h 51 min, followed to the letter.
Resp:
8 h 51 min
